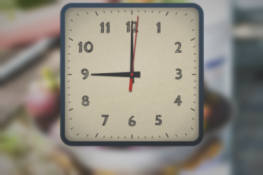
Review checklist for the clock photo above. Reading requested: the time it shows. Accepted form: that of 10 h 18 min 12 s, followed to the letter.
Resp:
9 h 00 min 01 s
